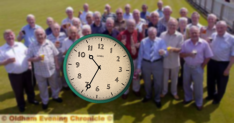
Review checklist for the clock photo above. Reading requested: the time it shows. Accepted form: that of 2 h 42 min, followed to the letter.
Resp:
10 h 34 min
